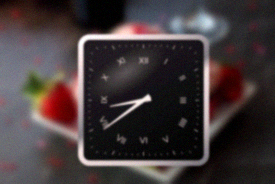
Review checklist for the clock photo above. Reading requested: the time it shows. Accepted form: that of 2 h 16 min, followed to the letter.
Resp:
8 h 39 min
